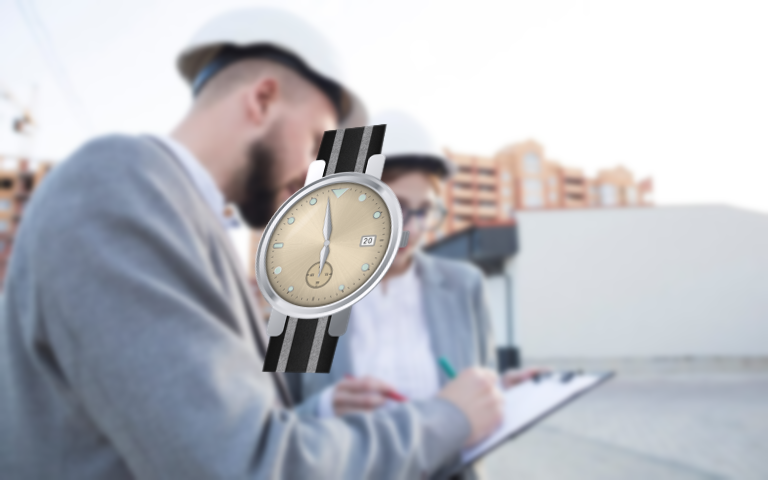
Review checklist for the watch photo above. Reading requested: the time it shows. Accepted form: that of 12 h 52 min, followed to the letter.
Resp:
5 h 58 min
